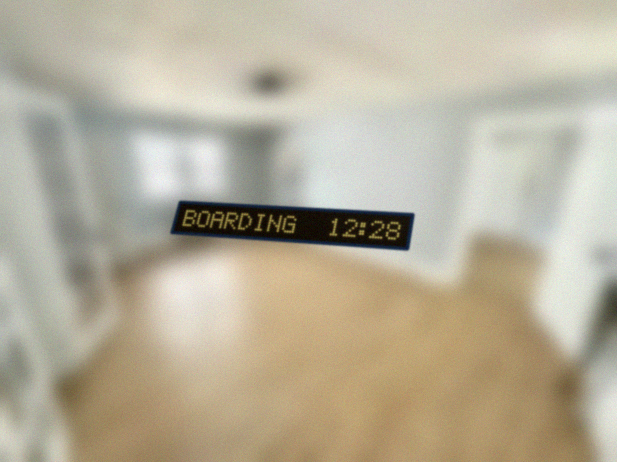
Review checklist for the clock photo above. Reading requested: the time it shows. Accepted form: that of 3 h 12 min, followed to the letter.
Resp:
12 h 28 min
